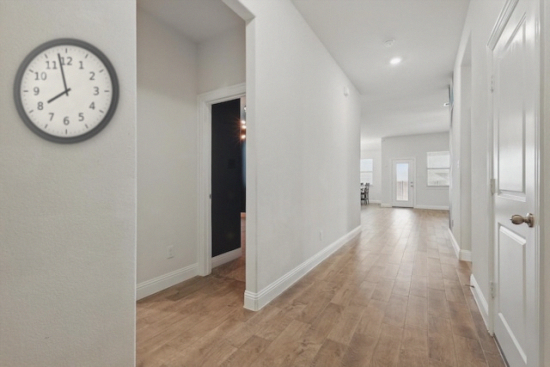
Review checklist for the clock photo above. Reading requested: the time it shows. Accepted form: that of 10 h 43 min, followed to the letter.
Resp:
7 h 58 min
